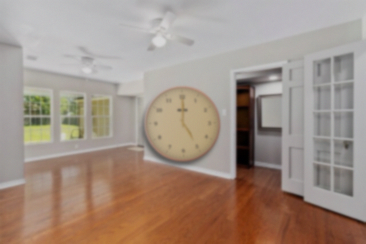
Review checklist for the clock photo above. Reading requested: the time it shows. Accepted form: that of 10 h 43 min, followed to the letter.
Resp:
5 h 00 min
